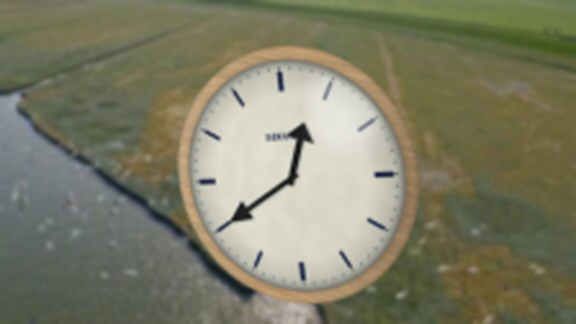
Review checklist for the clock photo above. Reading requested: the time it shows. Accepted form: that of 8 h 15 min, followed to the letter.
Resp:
12 h 40 min
